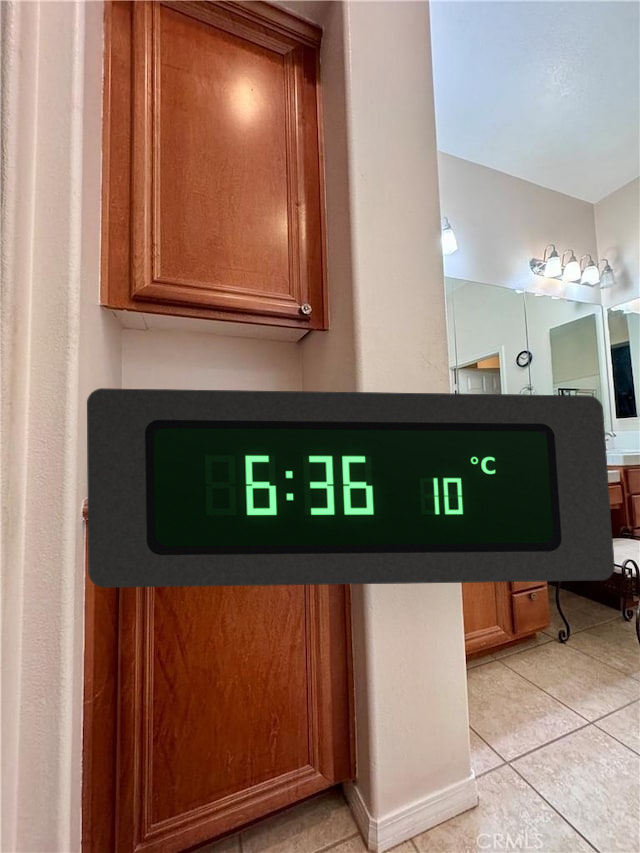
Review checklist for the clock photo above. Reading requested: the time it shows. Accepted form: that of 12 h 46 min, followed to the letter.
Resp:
6 h 36 min
